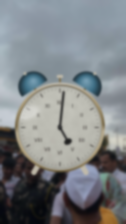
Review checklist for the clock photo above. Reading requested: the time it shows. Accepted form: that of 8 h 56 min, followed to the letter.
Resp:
5 h 01 min
